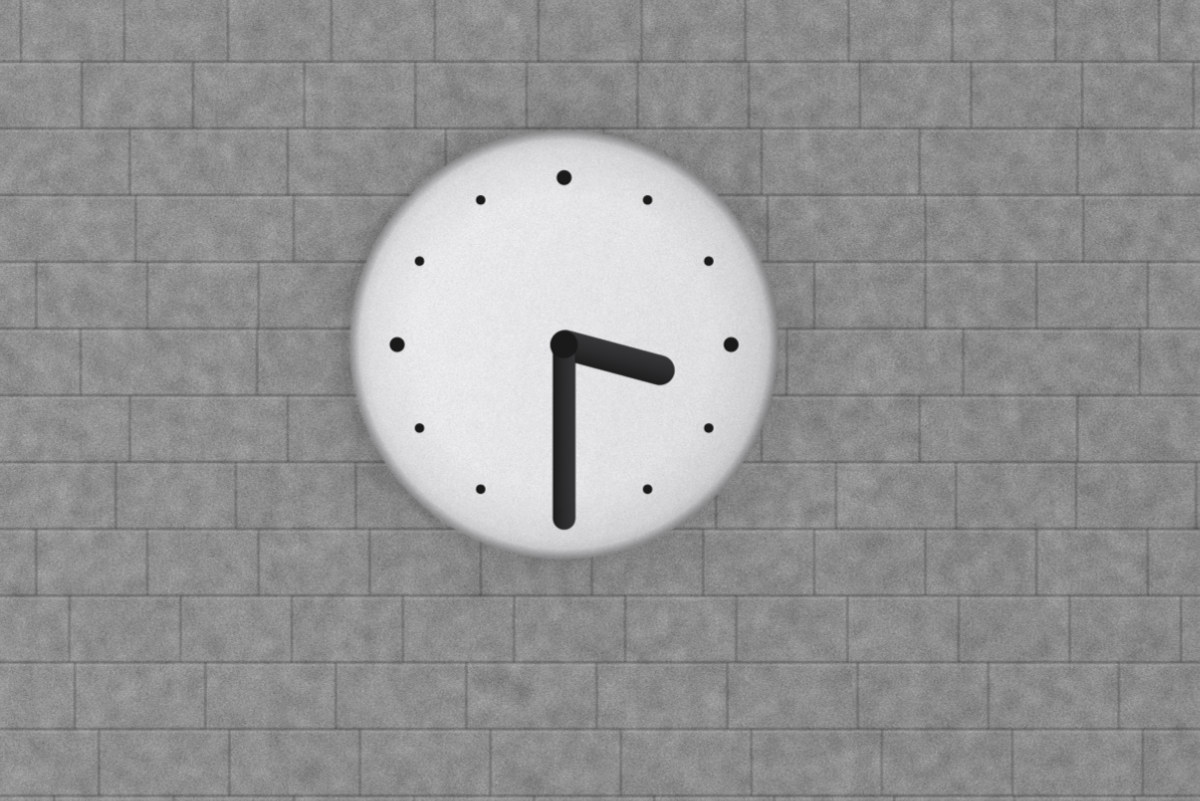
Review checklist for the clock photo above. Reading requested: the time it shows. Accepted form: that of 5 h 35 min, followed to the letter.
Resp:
3 h 30 min
